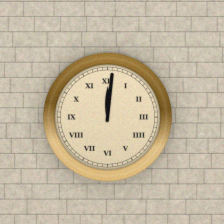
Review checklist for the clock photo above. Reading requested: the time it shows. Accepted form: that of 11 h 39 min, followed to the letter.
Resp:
12 h 01 min
